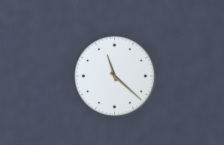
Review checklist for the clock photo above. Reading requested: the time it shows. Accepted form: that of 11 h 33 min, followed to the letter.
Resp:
11 h 22 min
